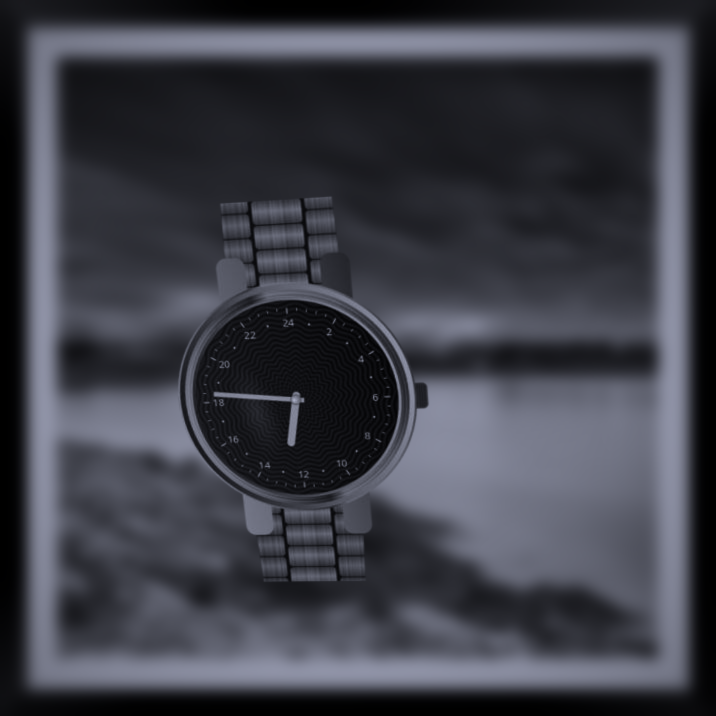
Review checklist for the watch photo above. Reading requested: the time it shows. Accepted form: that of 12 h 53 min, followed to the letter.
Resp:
12 h 46 min
